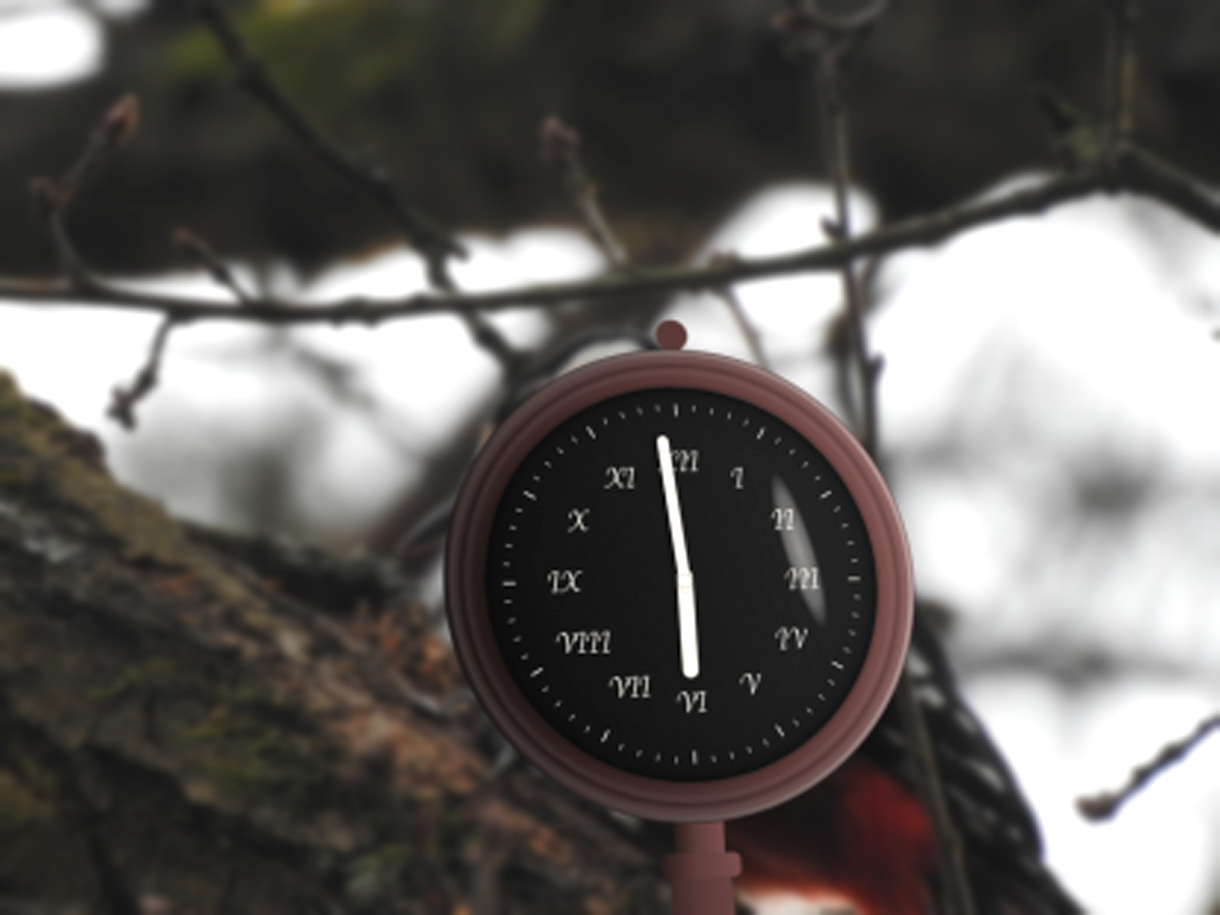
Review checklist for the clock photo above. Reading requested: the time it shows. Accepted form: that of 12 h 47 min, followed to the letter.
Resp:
5 h 59 min
